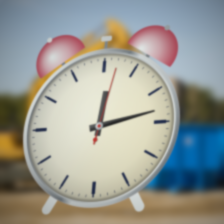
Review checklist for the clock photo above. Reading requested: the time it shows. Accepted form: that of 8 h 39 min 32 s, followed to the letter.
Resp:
12 h 13 min 02 s
